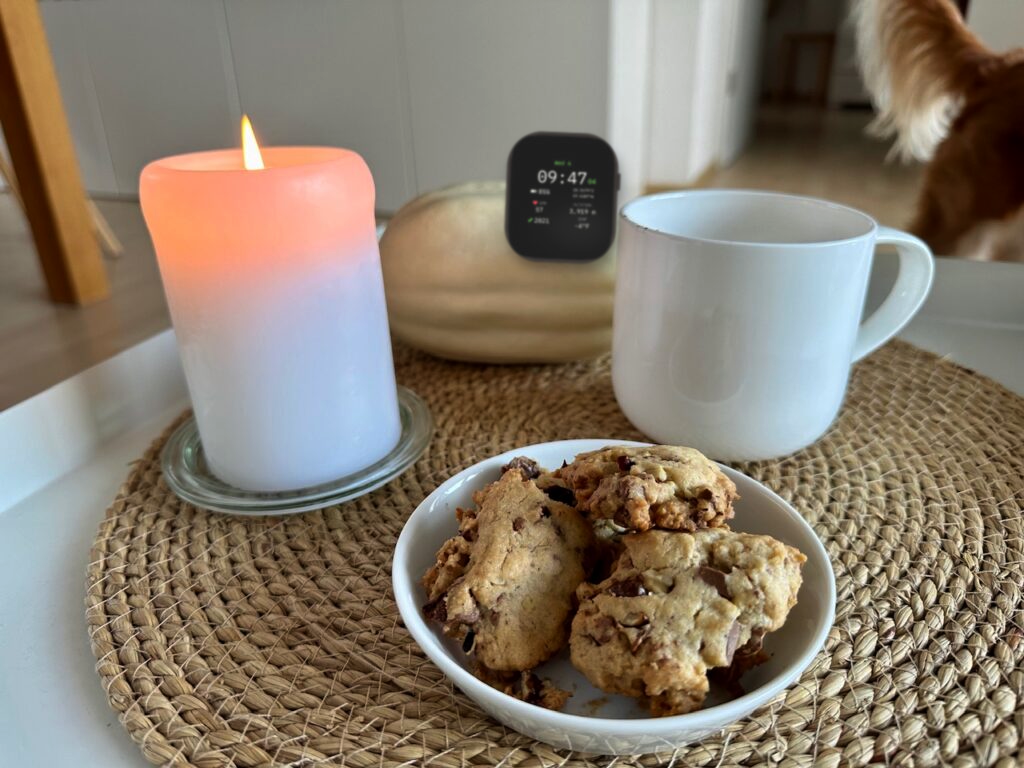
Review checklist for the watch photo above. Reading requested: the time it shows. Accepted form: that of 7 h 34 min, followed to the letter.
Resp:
9 h 47 min
